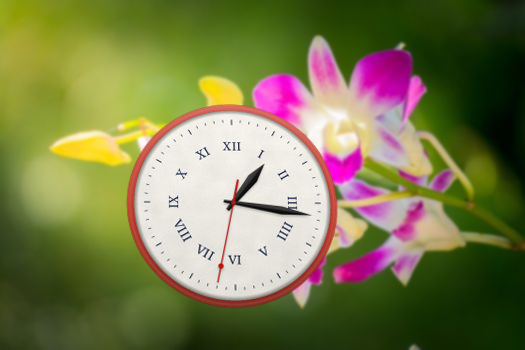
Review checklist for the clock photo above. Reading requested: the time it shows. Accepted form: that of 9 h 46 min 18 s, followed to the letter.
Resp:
1 h 16 min 32 s
